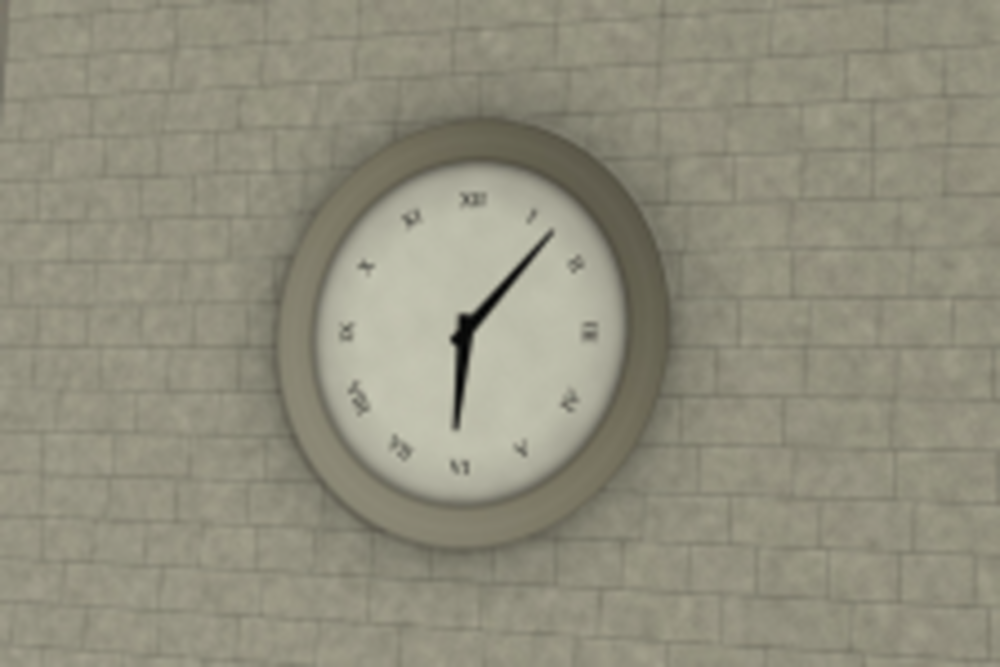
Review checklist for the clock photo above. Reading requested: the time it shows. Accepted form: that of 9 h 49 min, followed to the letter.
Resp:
6 h 07 min
